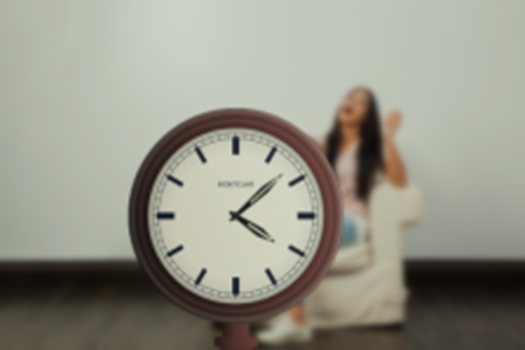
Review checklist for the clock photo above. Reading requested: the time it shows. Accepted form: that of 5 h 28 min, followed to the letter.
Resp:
4 h 08 min
